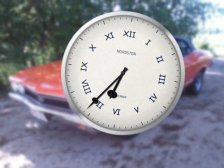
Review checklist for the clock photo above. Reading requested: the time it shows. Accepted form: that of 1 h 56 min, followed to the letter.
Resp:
6 h 36 min
